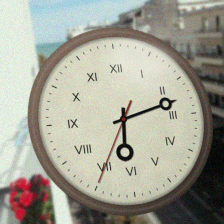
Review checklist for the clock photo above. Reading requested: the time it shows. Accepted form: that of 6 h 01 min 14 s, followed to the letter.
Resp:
6 h 12 min 35 s
